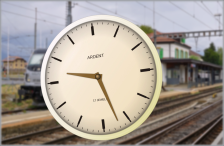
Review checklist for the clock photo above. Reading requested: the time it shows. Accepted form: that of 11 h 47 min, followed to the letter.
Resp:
9 h 27 min
